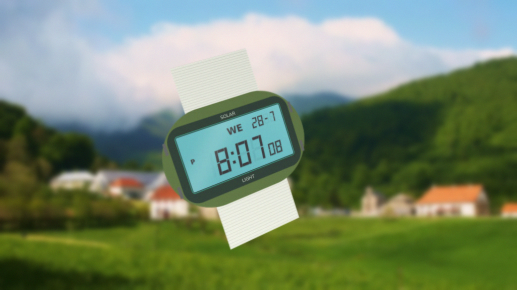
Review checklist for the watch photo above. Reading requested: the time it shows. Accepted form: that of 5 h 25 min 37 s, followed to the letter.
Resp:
8 h 07 min 08 s
